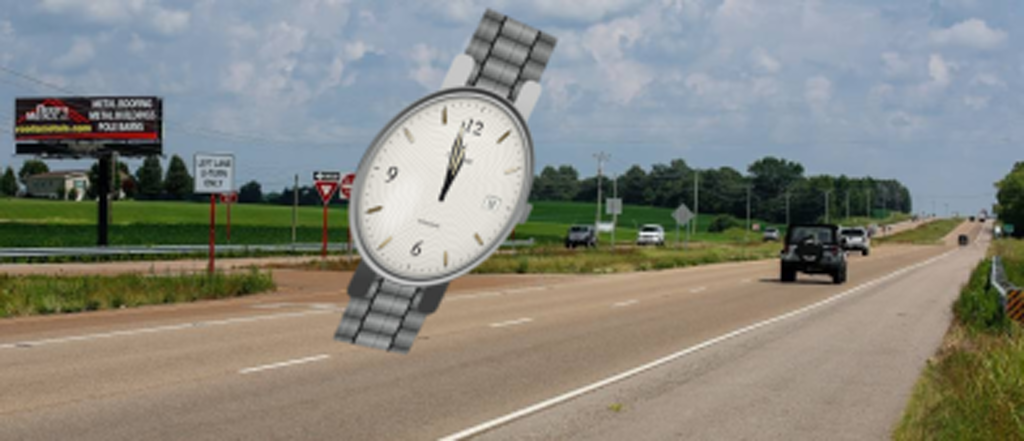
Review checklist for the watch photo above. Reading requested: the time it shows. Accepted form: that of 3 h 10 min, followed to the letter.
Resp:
11 h 58 min
